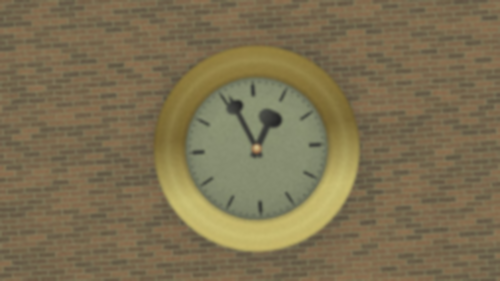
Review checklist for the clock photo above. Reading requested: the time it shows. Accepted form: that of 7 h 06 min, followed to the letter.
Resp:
12 h 56 min
